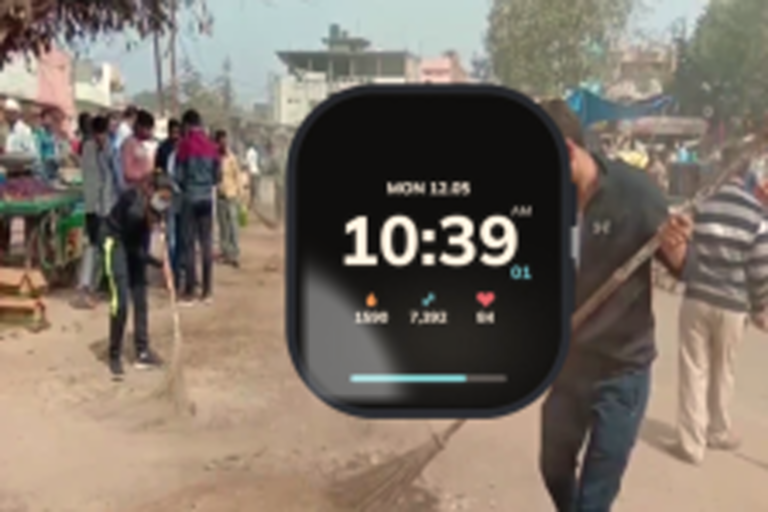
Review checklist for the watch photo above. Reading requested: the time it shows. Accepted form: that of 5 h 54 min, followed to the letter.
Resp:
10 h 39 min
